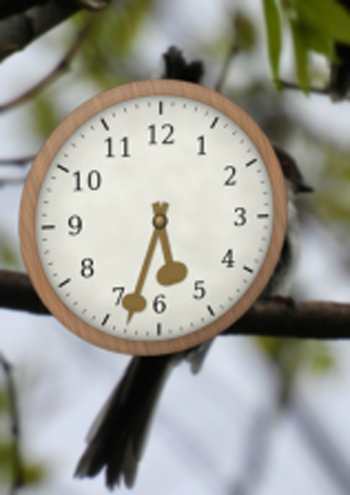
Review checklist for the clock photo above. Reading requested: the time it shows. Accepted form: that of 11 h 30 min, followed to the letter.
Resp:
5 h 33 min
